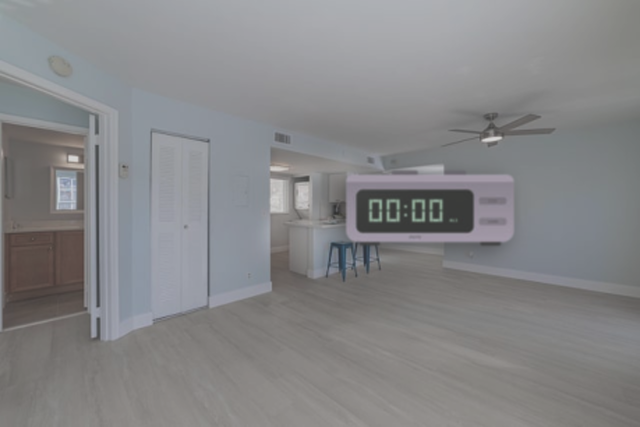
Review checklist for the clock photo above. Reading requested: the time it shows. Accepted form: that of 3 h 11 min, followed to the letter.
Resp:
0 h 00 min
